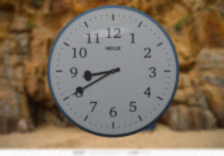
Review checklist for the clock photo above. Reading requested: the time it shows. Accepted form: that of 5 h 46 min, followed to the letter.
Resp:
8 h 40 min
